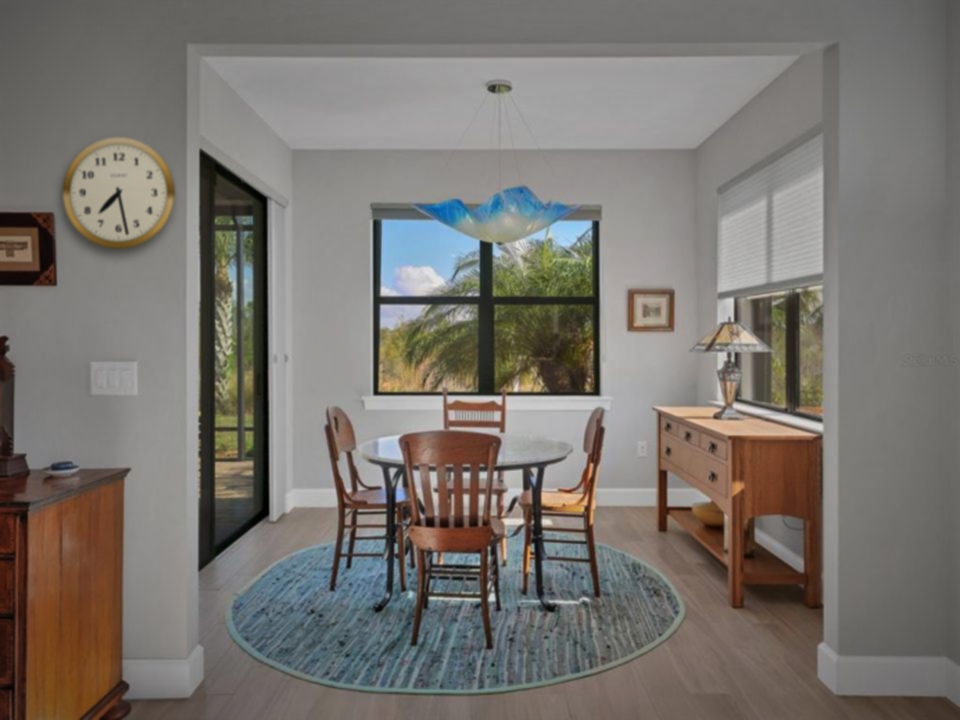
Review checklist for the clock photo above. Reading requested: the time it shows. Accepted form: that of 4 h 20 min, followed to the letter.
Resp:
7 h 28 min
